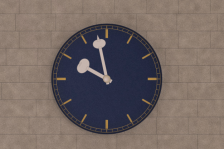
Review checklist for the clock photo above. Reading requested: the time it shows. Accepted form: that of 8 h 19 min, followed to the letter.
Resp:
9 h 58 min
